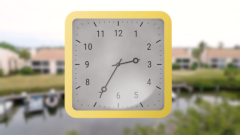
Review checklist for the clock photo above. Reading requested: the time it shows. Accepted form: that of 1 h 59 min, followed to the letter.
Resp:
2 h 35 min
